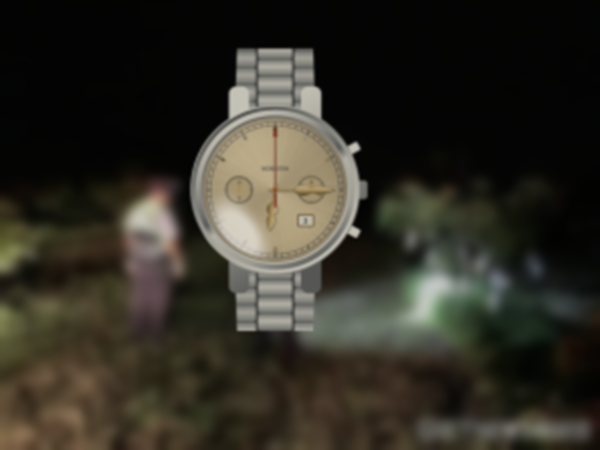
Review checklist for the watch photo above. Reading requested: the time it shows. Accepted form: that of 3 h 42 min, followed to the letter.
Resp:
6 h 15 min
